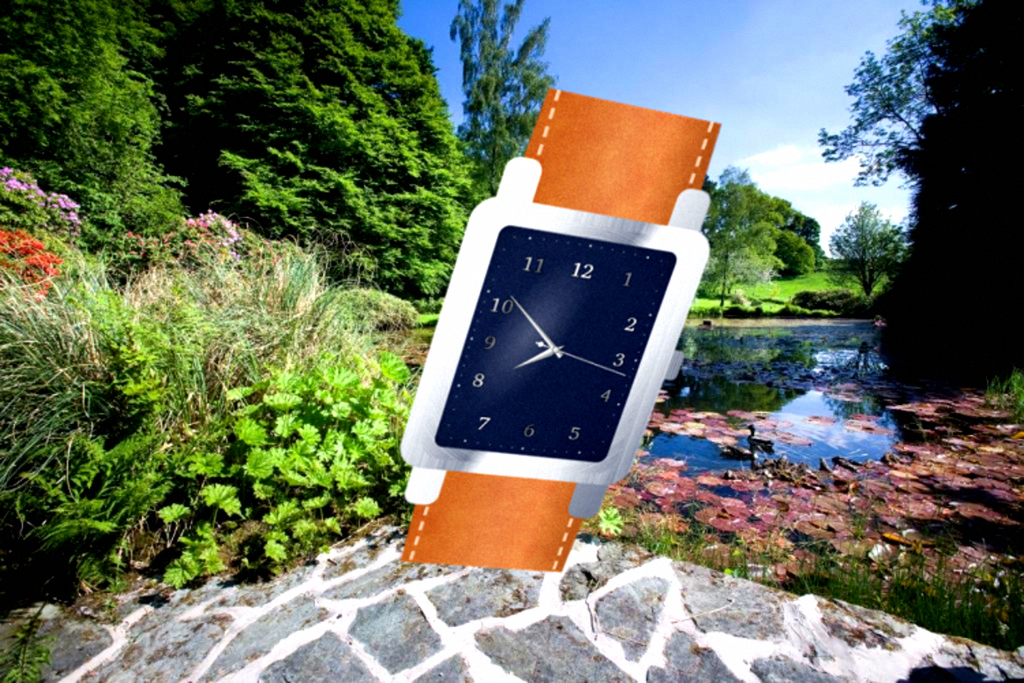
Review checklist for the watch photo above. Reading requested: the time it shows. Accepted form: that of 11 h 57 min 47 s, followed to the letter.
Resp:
7 h 51 min 17 s
